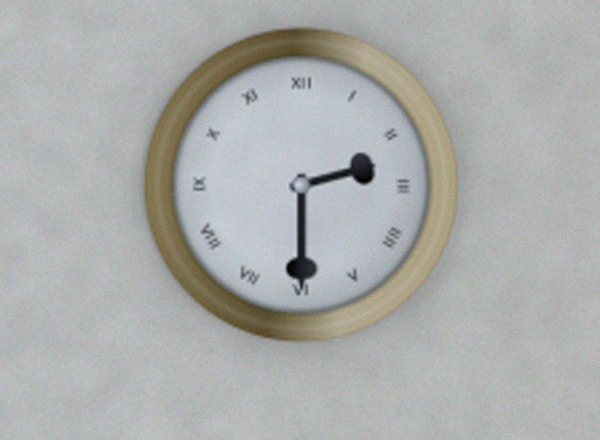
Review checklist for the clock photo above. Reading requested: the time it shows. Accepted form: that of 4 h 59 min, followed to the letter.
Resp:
2 h 30 min
